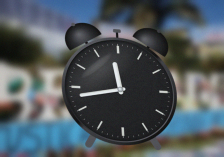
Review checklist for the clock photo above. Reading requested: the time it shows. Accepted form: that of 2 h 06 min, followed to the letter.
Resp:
11 h 43 min
